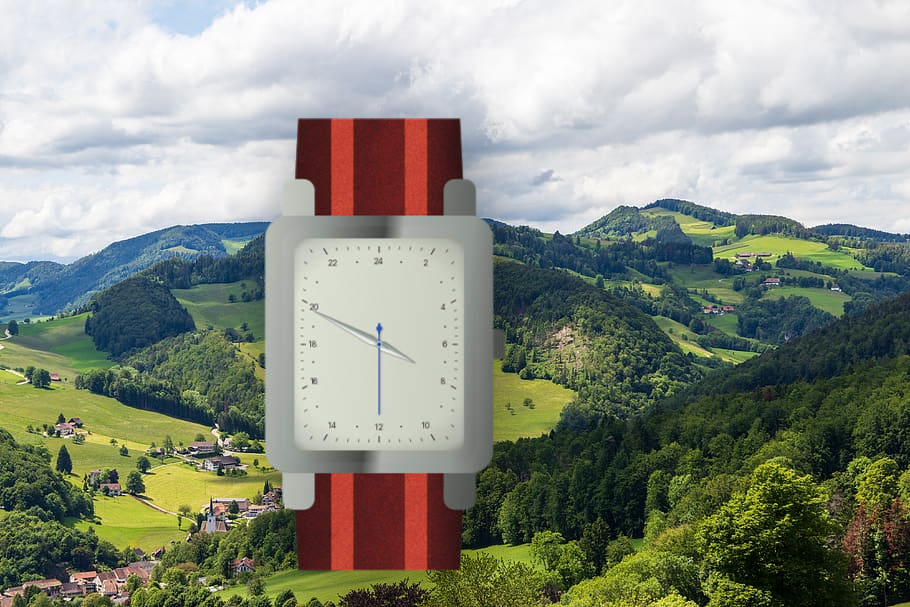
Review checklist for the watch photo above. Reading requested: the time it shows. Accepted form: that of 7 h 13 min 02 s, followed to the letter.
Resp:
7 h 49 min 30 s
